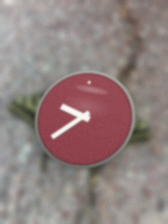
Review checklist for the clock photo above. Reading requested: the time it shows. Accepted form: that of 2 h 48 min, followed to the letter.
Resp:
9 h 38 min
